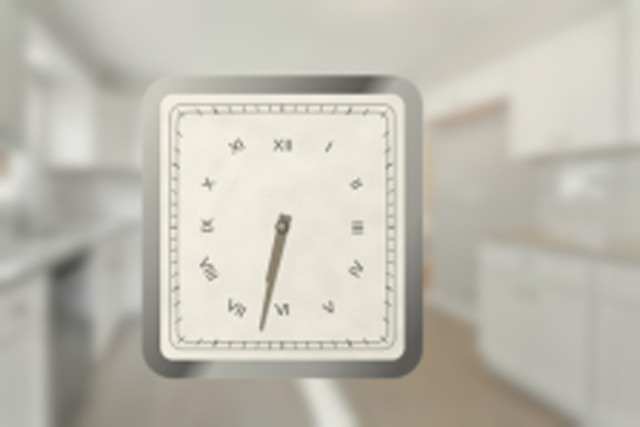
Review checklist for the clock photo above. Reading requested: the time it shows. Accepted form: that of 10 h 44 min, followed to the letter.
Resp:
6 h 32 min
